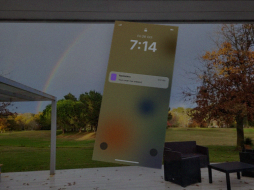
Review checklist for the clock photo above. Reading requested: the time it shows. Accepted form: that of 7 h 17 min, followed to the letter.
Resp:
7 h 14 min
